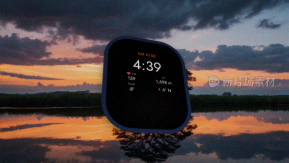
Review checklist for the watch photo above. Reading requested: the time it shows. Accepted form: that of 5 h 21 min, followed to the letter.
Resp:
4 h 39 min
